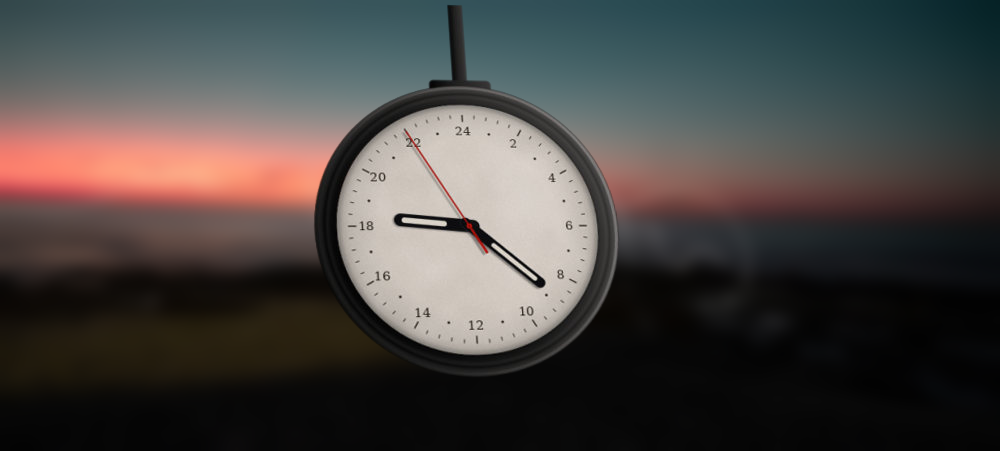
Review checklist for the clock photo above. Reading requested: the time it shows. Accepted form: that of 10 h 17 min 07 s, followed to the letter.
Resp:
18 h 21 min 55 s
